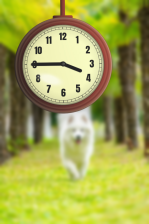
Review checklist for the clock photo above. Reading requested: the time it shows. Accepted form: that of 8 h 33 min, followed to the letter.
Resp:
3 h 45 min
